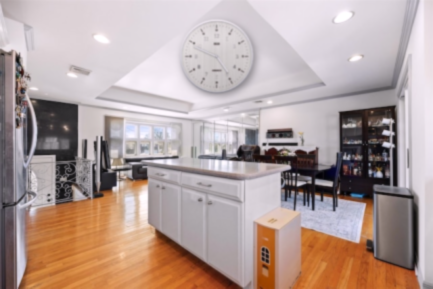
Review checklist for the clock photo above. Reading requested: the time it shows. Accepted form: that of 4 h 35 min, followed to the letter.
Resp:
4 h 49 min
